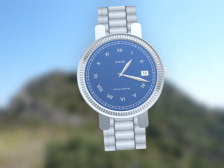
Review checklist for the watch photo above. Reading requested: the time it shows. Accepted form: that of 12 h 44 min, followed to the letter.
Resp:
1 h 18 min
